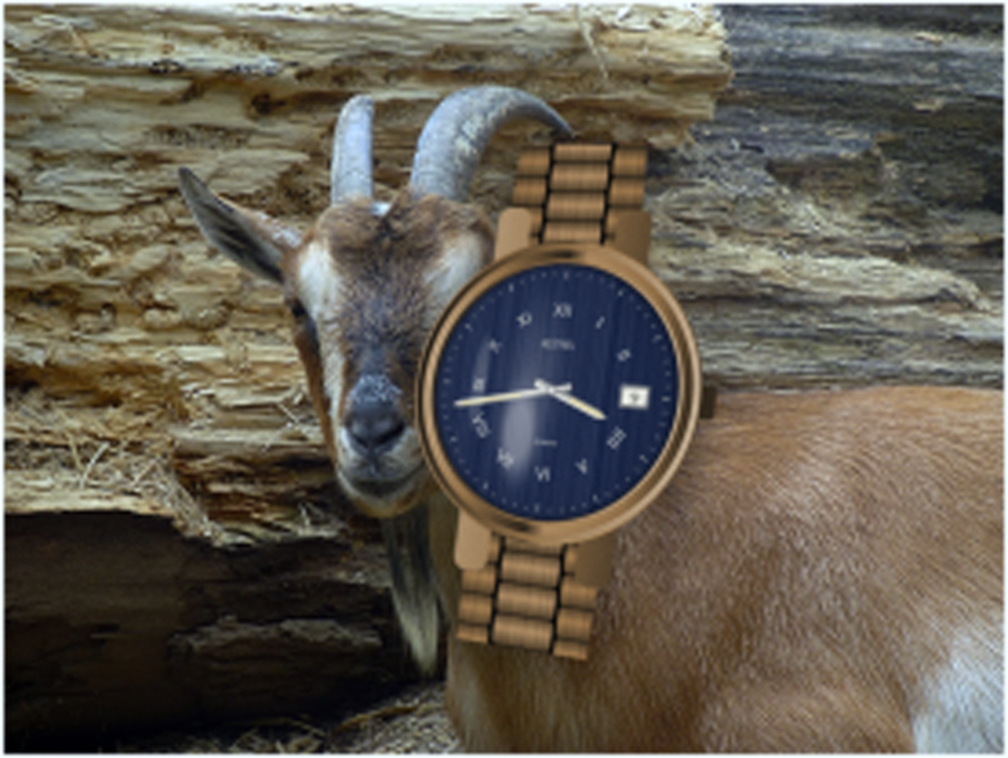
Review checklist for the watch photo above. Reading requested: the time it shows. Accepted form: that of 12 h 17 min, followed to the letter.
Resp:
3 h 43 min
